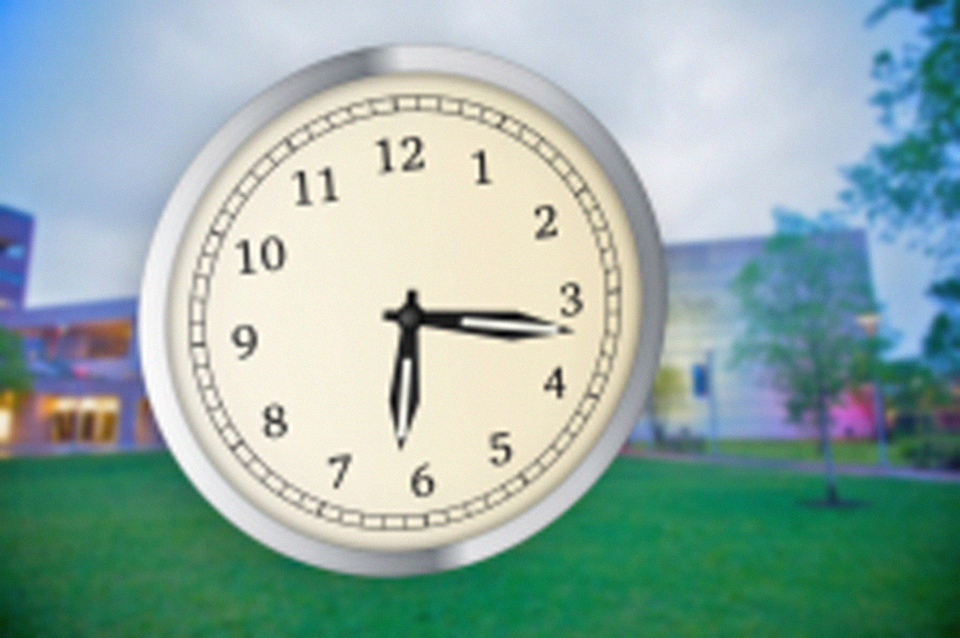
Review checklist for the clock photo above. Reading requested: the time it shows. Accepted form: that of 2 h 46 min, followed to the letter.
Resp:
6 h 17 min
